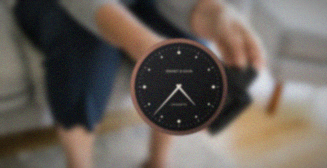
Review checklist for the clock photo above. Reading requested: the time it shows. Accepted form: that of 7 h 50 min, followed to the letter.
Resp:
4 h 37 min
